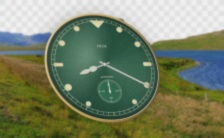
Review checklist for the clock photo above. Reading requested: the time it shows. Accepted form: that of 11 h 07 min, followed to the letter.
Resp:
8 h 20 min
